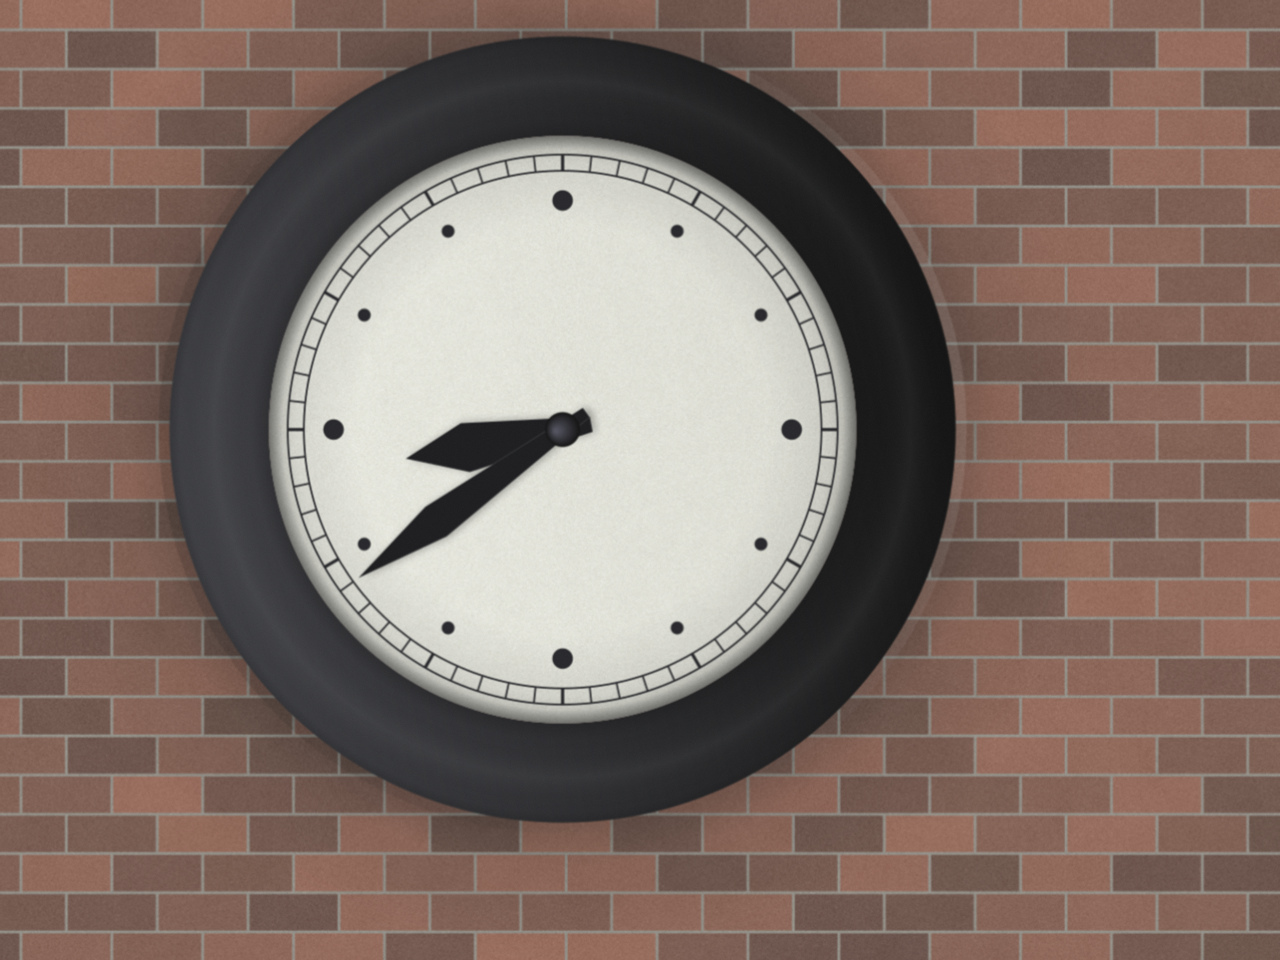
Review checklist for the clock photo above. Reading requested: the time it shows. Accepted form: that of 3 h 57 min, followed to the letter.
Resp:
8 h 39 min
